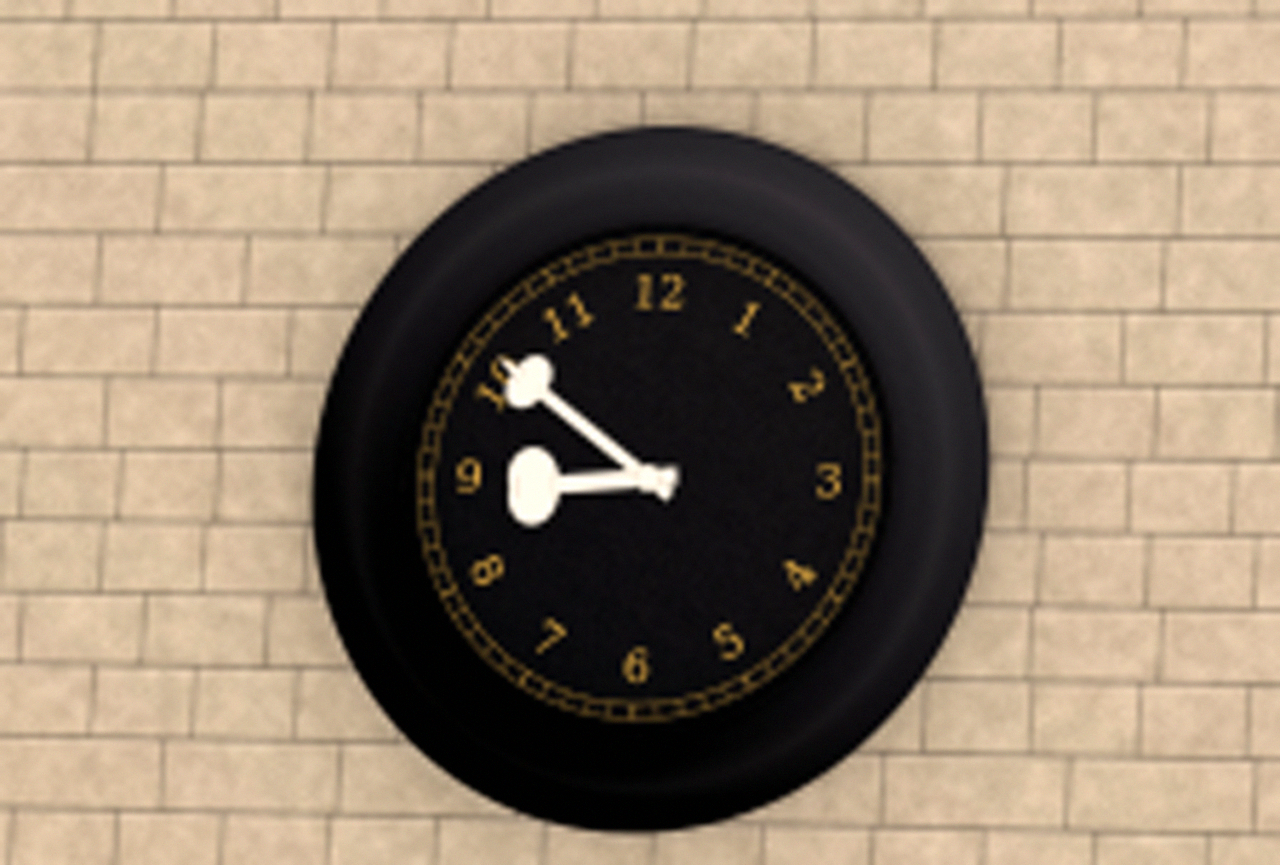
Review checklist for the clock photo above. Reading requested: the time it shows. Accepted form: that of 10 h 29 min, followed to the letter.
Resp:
8 h 51 min
